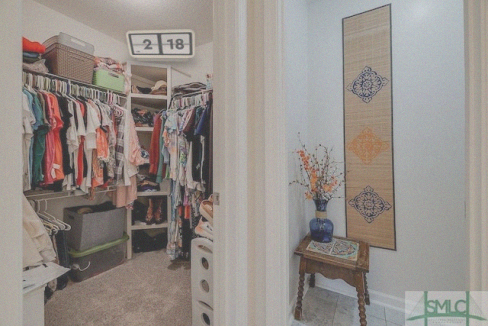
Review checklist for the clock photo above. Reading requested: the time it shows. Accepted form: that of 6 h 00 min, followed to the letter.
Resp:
2 h 18 min
